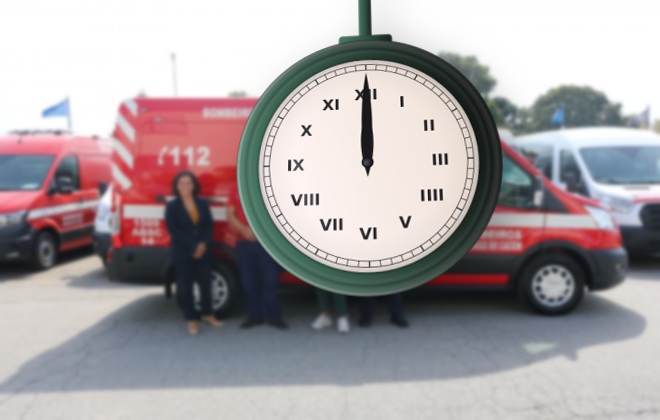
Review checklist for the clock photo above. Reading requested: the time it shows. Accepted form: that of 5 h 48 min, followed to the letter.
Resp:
12 h 00 min
